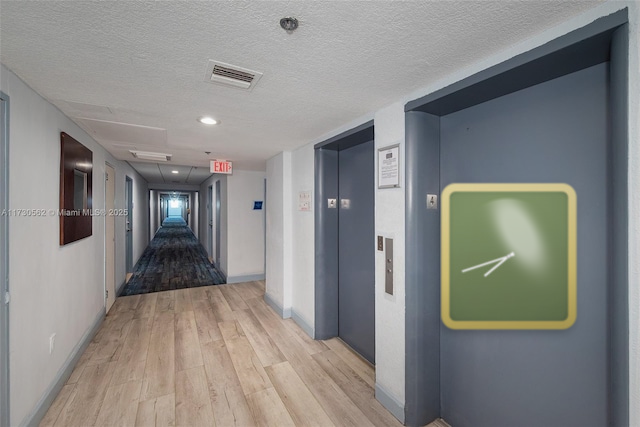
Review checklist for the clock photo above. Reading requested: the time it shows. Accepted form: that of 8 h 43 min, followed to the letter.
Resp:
7 h 42 min
